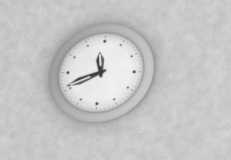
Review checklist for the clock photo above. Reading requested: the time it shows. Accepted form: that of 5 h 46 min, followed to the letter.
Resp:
11 h 41 min
